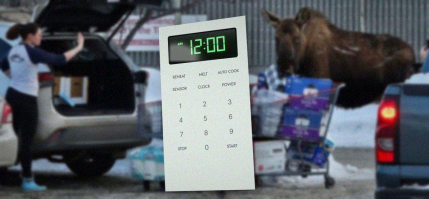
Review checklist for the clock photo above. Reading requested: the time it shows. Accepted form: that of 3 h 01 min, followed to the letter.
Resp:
12 h 00 min
